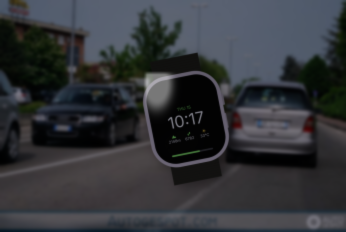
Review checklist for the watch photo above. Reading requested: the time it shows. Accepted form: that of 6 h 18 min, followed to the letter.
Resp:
10 h 17 min
